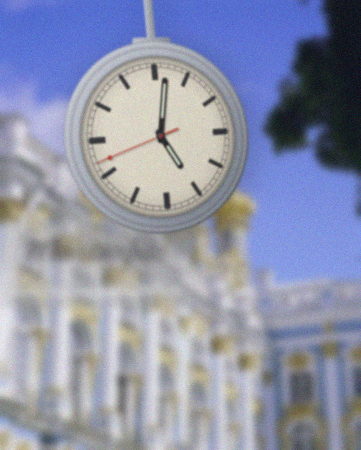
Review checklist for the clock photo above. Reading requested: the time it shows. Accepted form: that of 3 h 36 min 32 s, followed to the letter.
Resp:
5 h 01 min 42 s
